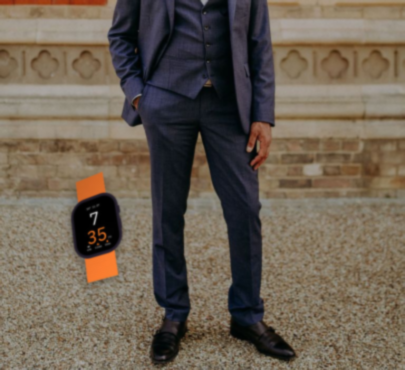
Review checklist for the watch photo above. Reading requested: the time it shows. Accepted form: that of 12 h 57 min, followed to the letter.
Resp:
7 h 35 min
